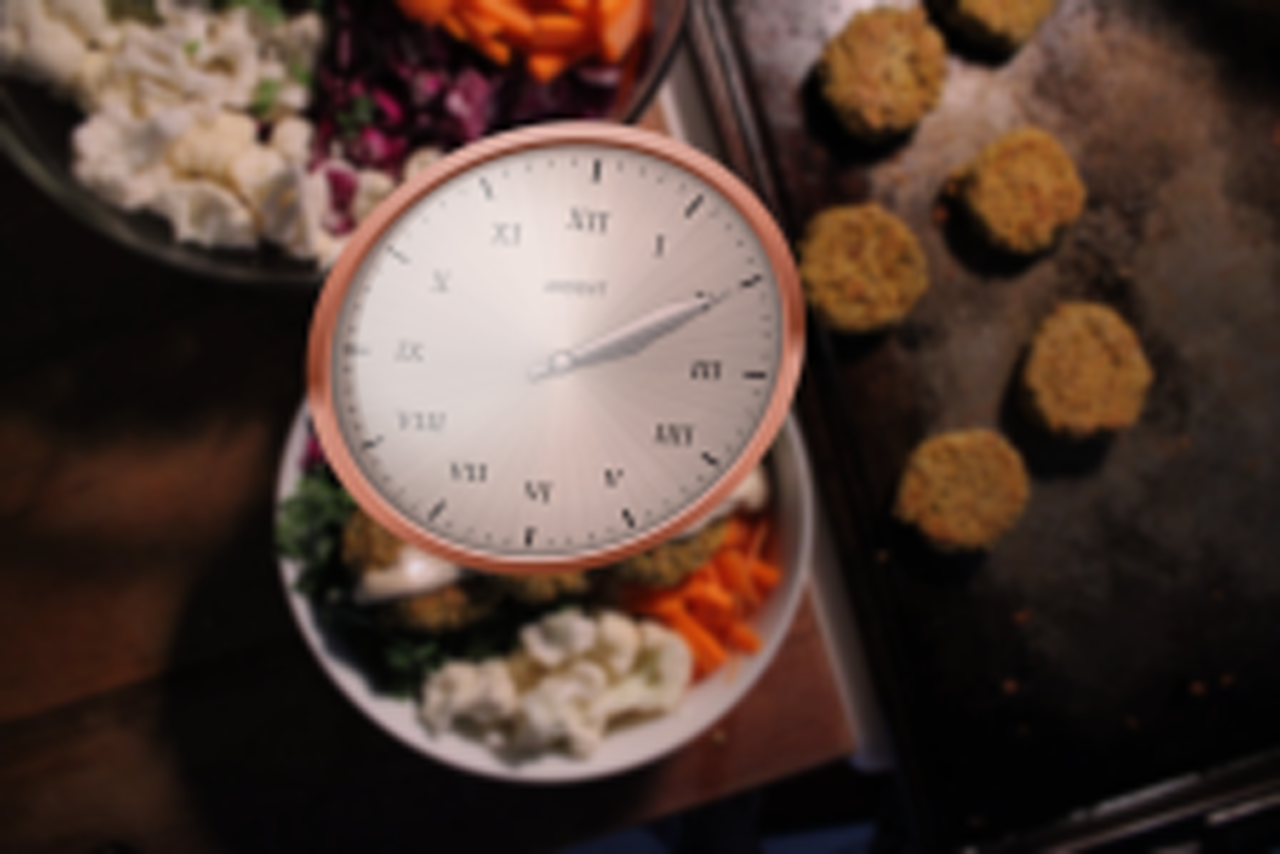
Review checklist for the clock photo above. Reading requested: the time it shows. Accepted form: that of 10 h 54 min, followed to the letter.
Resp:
2 h 10 min
